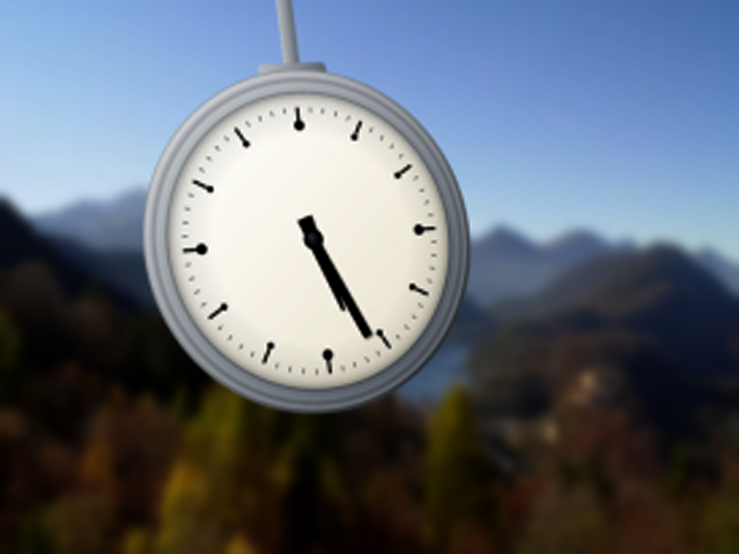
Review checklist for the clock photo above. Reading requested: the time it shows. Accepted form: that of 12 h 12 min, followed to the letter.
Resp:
5 h 26 min
